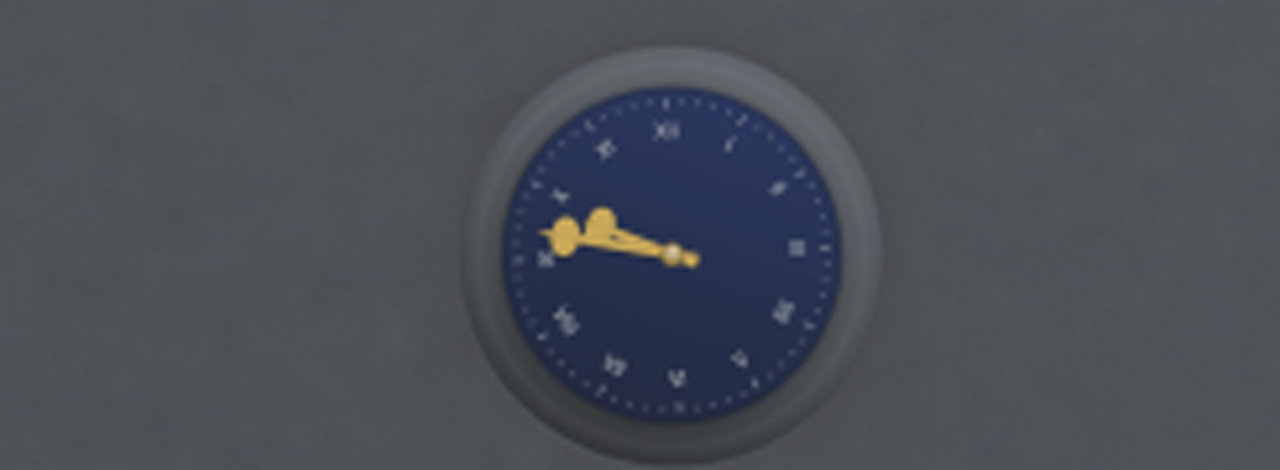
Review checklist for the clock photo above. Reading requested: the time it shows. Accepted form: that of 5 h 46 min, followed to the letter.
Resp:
9 h 47 min
